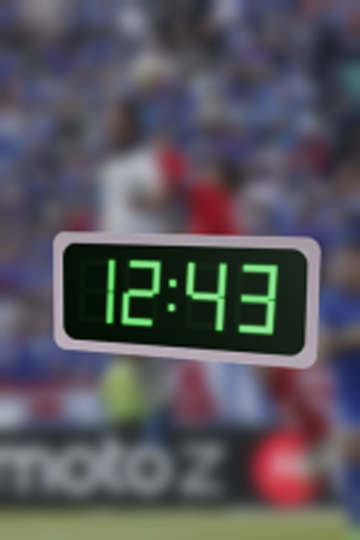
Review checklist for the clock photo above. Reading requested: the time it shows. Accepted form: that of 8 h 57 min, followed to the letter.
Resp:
12 h 43 min
